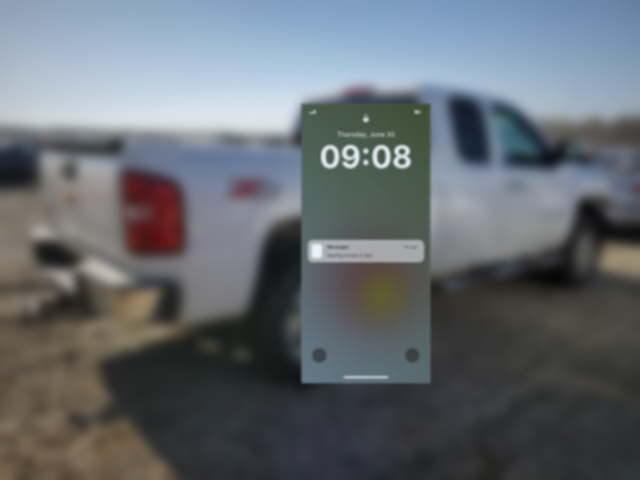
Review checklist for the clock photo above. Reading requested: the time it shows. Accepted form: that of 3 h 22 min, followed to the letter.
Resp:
9 h 08 min
